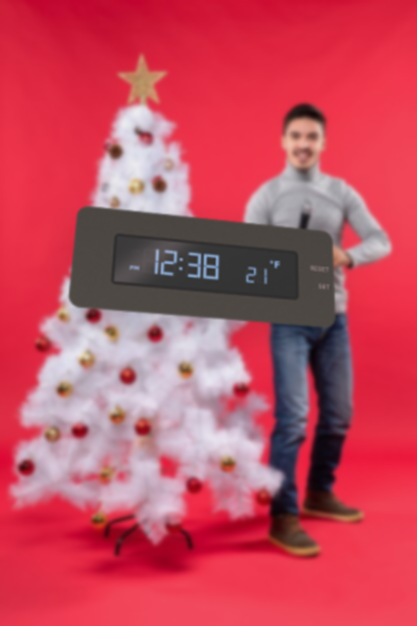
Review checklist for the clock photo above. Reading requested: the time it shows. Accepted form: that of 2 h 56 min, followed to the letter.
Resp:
12 h 38 min
